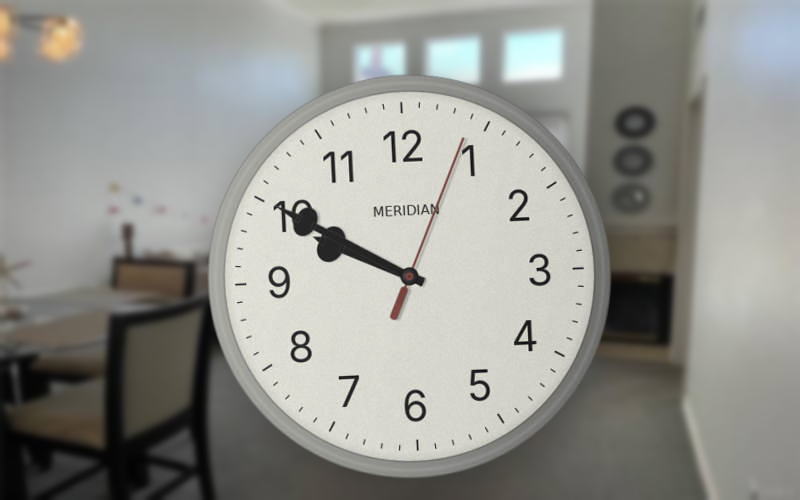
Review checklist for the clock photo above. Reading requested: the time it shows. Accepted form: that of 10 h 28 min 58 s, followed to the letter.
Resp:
9 h 50 min 04 s
